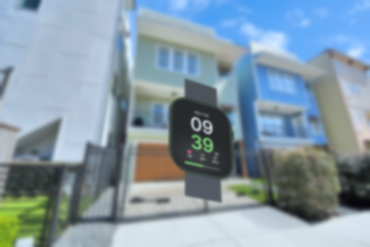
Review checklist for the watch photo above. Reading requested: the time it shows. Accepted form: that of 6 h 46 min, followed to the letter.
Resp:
9 h 39 min
